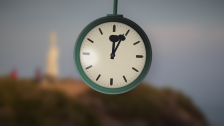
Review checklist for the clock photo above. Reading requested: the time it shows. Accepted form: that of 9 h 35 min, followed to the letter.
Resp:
12 h 04 min
